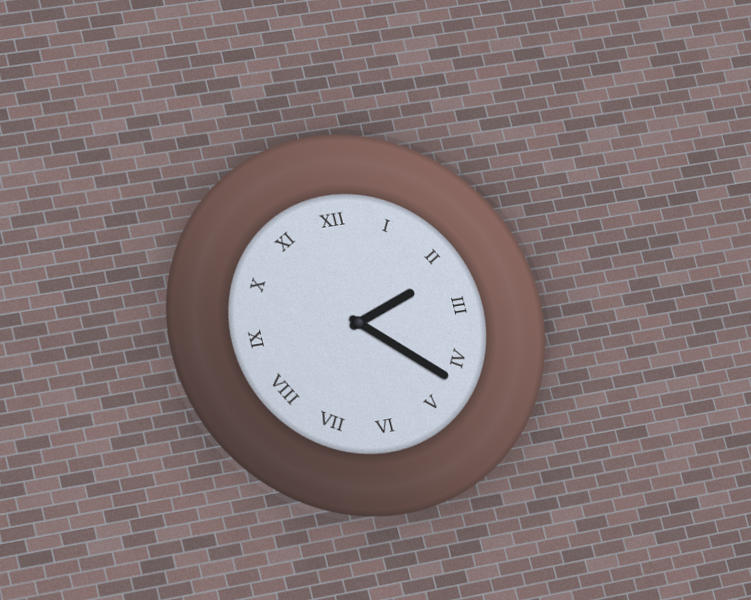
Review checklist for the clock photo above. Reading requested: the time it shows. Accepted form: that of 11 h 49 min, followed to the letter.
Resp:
2 h 22 min
